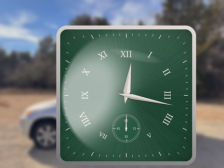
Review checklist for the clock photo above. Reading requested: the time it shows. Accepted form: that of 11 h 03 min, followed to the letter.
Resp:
12 h 17 min
